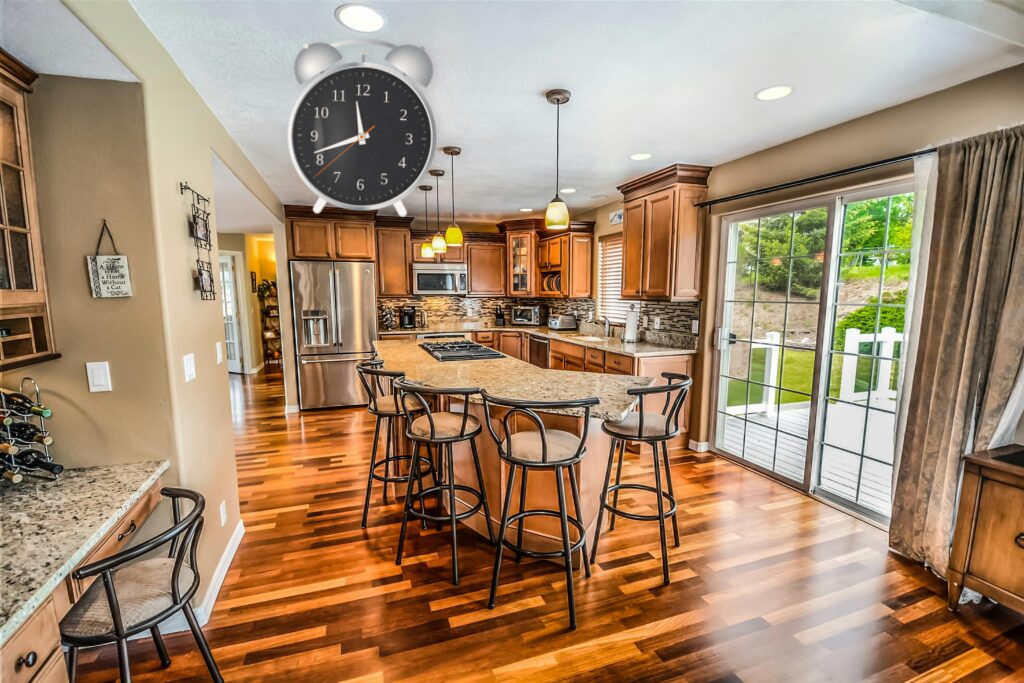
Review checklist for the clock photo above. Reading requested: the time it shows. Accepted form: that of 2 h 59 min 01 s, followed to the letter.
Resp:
11 h 41 min 38 s
